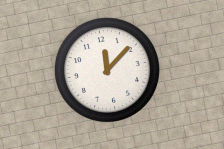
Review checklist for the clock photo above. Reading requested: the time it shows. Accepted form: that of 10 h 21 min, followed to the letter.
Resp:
12 h 09 min
